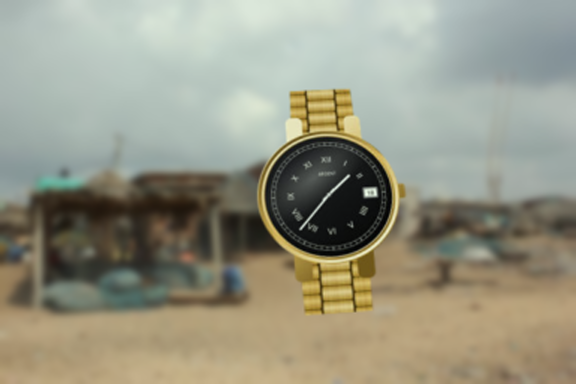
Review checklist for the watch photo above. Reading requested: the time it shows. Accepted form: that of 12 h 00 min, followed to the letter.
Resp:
1 h 37 min
